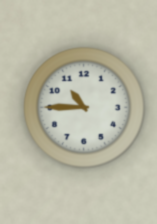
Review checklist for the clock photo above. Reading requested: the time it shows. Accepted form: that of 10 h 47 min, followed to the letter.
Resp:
10 h 45 min
